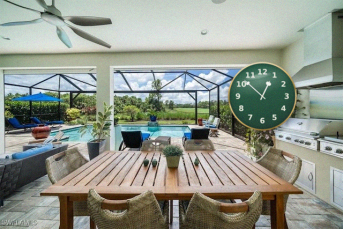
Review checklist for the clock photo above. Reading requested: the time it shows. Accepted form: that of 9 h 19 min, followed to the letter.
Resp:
12 h 52 min
